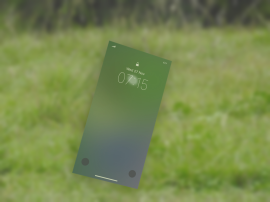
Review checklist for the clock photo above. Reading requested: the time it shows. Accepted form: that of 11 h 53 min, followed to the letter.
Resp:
7 h 15 min
